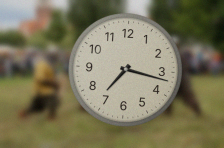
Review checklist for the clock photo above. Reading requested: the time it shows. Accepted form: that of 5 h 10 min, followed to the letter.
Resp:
7 h 17 min
